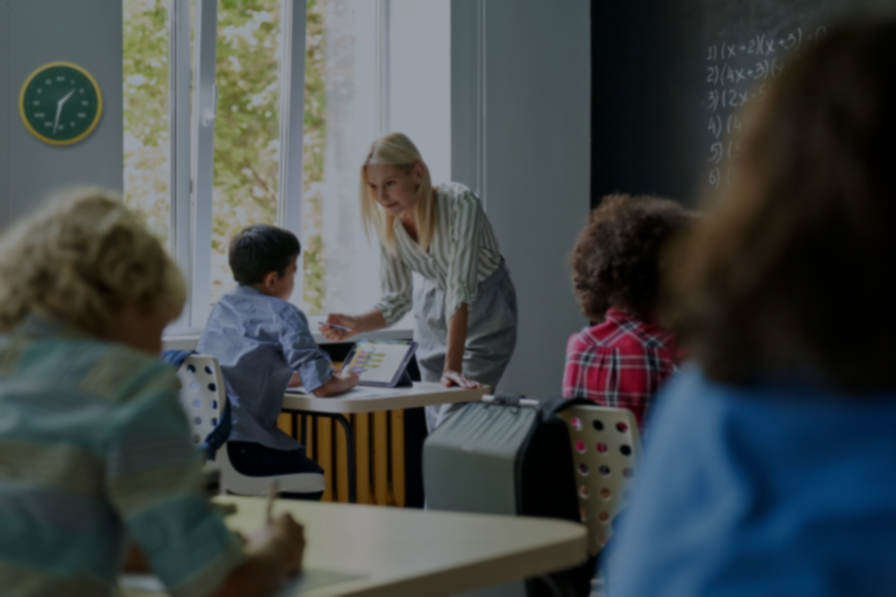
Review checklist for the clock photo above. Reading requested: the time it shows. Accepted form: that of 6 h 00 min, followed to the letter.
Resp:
1 h 32 min
